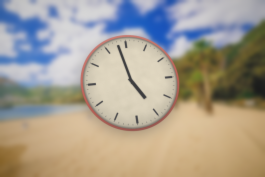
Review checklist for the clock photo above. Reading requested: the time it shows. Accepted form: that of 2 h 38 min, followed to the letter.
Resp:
4 h 58 min
